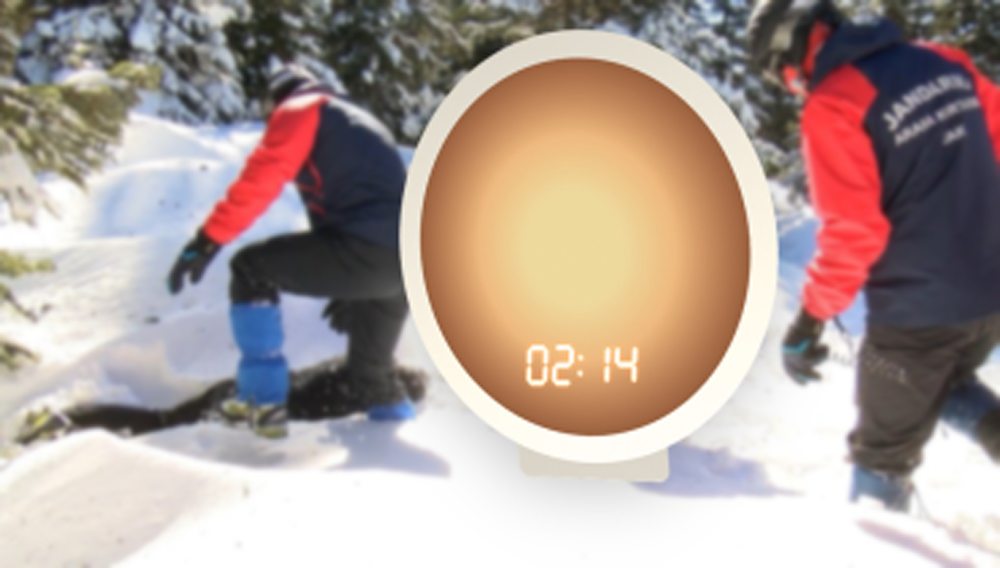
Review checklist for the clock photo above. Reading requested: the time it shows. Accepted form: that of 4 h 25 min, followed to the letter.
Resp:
2 h 14 min
